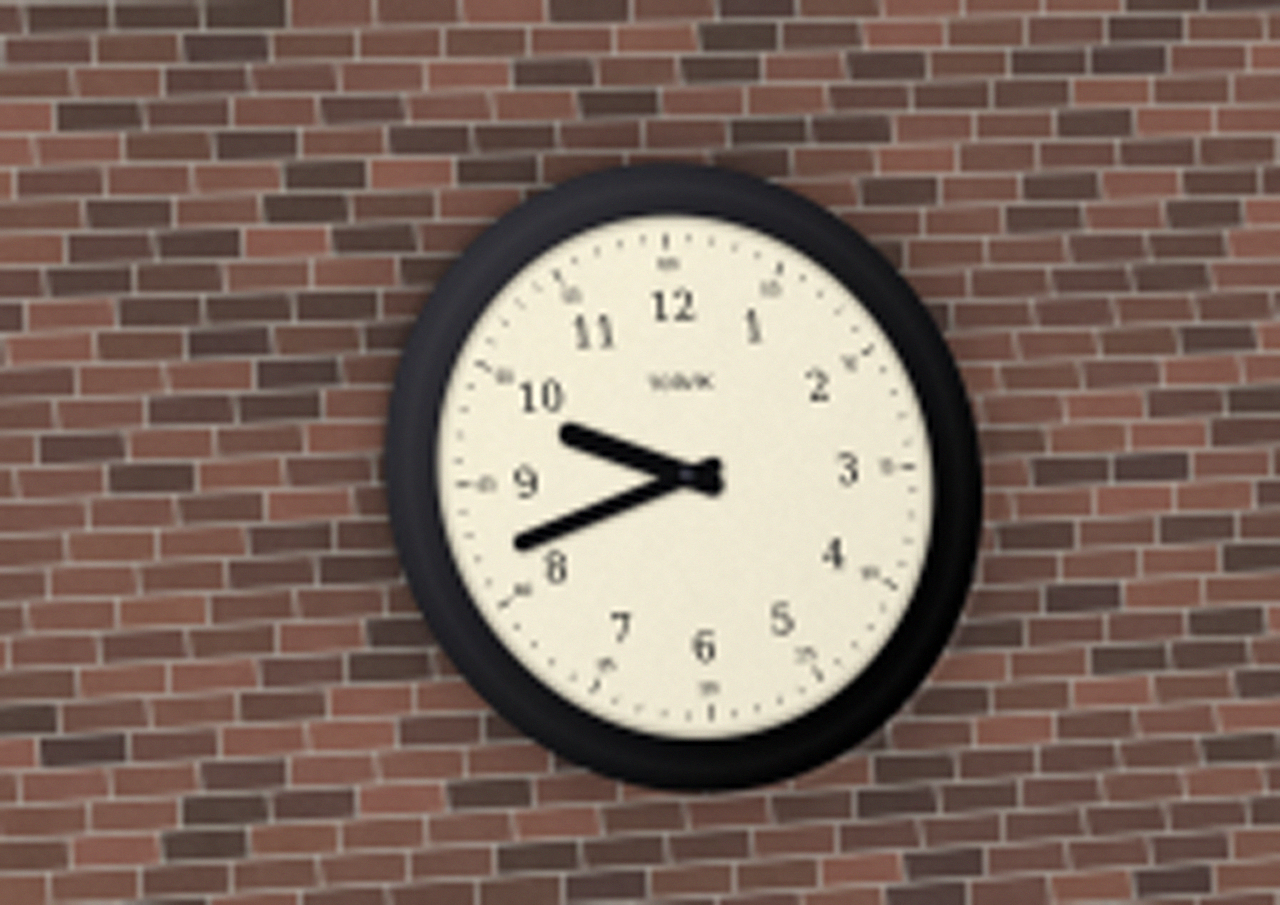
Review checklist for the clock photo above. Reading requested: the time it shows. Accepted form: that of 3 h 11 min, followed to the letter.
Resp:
9 h 42 min
